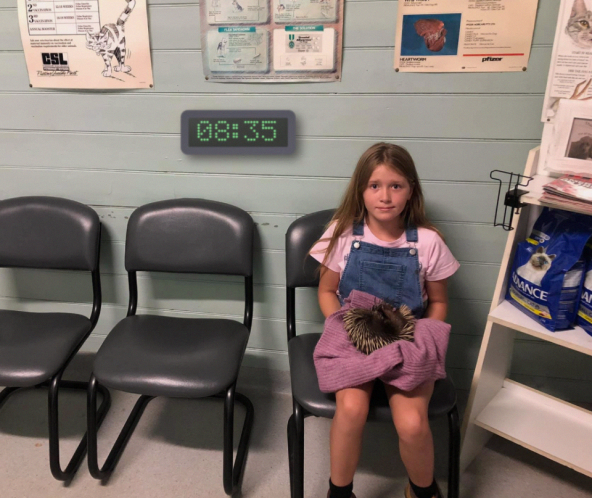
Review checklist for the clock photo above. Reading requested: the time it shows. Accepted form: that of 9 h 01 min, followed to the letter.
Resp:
8 h 35 min
